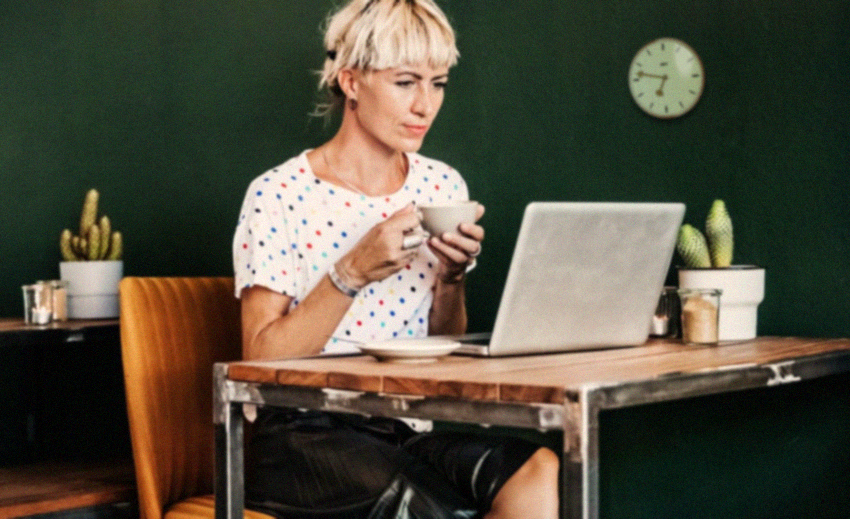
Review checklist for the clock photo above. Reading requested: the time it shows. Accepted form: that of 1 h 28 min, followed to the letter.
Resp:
6 h 47 min
